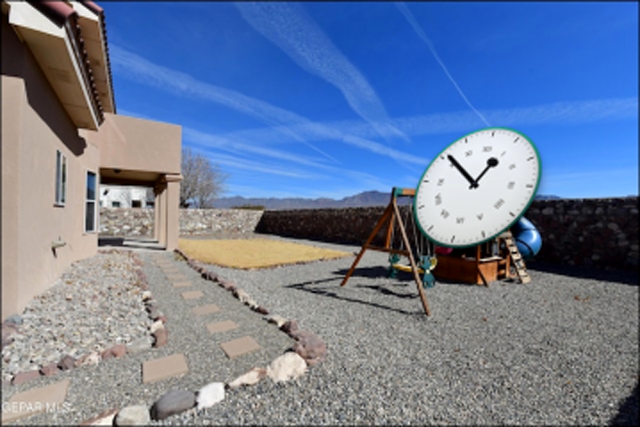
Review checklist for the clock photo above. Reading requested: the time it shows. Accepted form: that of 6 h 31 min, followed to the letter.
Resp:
12 h 51 min
